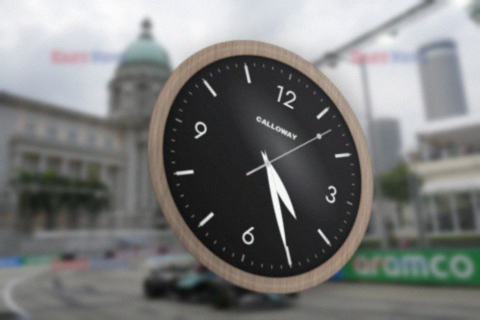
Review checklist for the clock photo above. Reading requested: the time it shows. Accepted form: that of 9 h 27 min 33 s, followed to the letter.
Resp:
4 h 25 min 07 s
